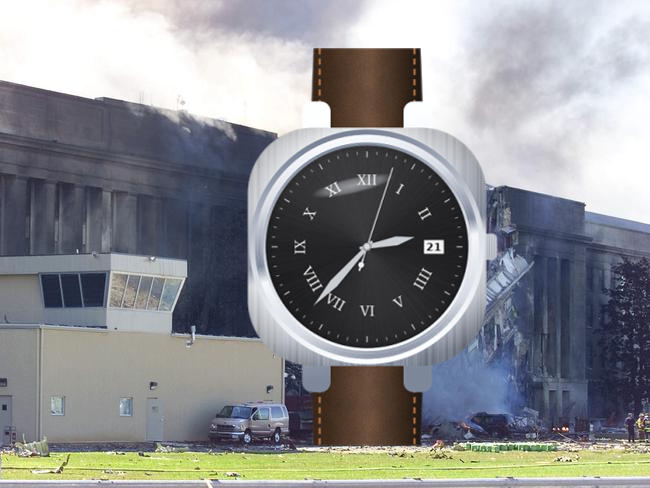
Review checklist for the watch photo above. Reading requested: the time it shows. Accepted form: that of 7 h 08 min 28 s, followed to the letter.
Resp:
2 h 37 min 03 s
